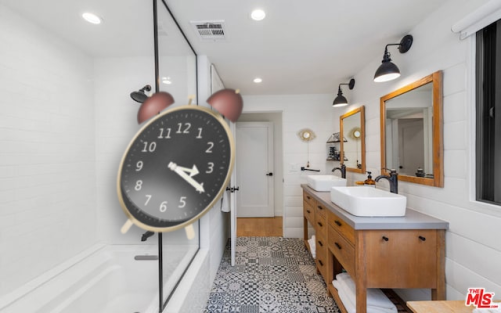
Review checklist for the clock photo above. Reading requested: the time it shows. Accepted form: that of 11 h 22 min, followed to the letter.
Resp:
3 h 20 min
